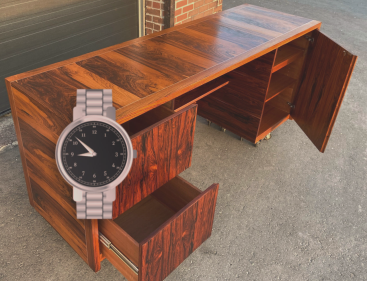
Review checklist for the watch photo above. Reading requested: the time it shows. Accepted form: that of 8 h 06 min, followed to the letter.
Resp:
8 h 52 min
